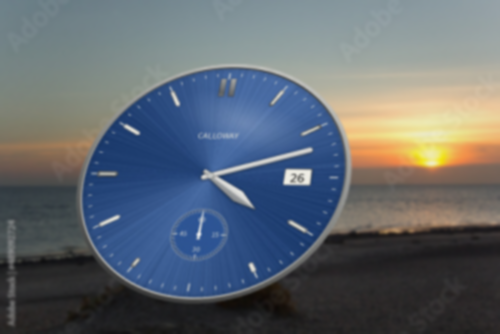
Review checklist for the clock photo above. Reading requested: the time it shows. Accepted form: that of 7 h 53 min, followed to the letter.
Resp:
4 h 12 min
